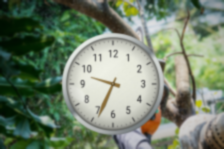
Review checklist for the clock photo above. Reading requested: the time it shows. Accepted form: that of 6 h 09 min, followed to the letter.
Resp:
9 h 34 min
